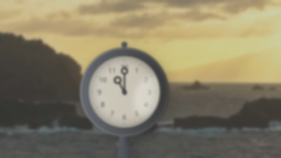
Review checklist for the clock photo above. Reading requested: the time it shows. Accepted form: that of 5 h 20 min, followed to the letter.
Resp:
11 h 00 min
